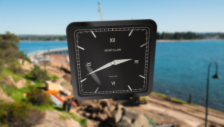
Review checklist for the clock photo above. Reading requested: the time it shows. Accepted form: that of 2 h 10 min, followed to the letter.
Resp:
2 h 41 min
